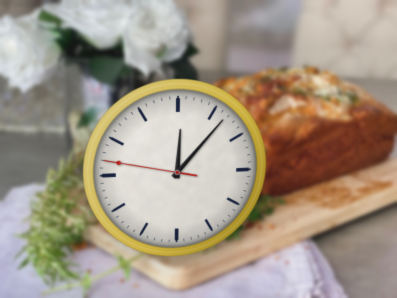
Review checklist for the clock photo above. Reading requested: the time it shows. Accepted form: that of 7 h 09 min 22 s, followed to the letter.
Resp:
12 h 06 min 47 s
